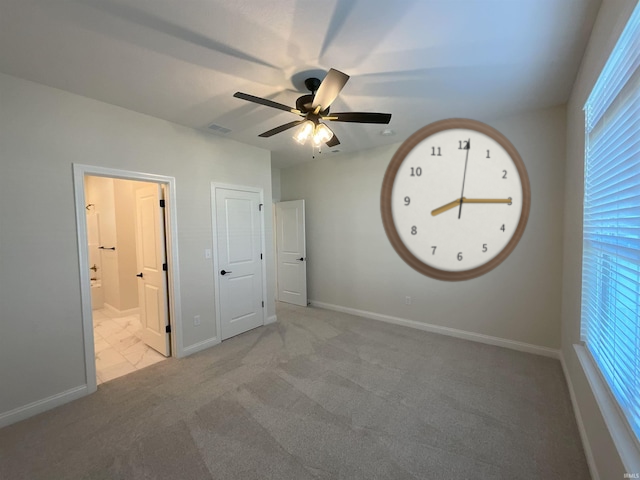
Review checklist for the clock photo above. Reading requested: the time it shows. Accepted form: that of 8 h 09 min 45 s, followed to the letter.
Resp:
8 h 15 min 01 s
